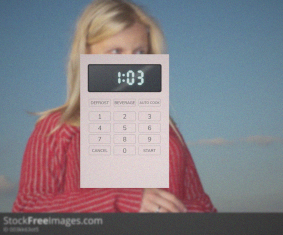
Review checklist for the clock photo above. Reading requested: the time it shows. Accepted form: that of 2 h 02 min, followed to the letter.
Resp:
1 h 03 min
